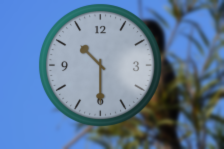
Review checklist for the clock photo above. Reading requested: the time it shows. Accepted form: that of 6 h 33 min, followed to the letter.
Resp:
10 h 30 min
